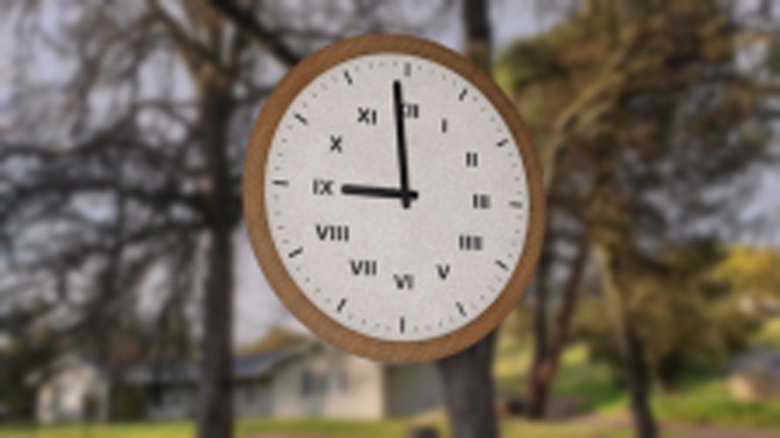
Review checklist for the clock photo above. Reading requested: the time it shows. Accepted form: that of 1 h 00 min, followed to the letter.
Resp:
8 h 59 min
